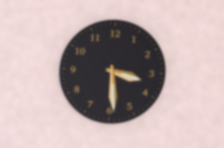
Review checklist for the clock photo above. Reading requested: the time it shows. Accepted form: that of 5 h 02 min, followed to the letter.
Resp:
3 h 29 min
